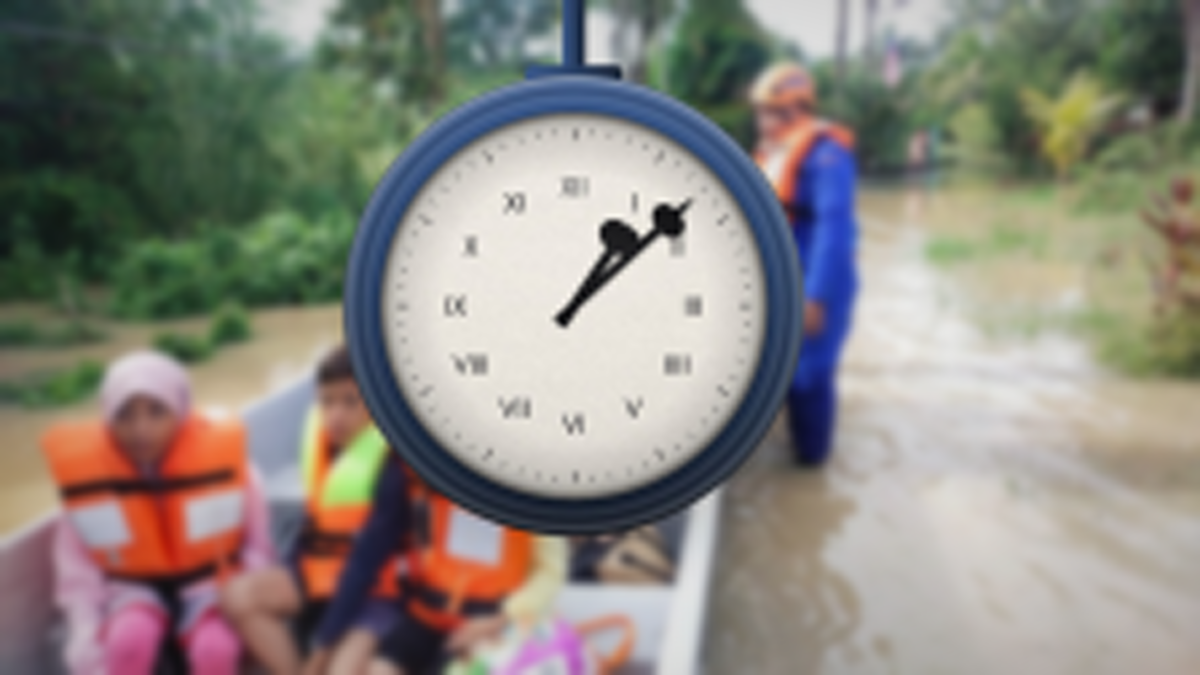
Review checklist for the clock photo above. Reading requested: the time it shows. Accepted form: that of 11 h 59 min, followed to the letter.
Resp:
1 h 08 min
